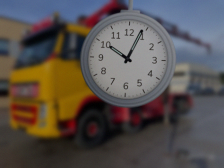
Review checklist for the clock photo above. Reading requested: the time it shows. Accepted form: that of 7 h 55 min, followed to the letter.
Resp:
10 h 04 min
